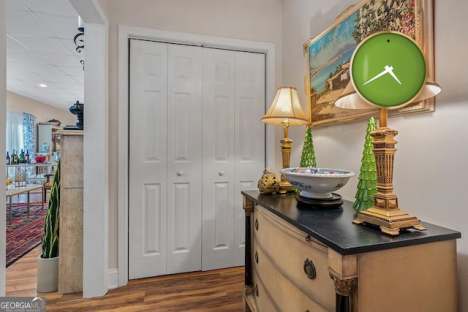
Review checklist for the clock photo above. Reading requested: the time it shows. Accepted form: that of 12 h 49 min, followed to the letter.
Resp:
4 h 40 min
